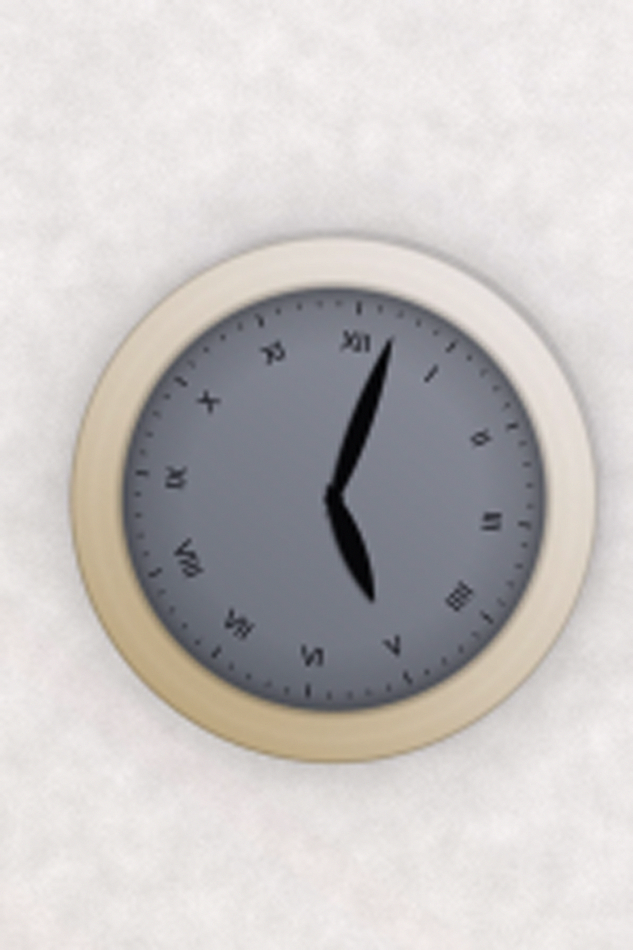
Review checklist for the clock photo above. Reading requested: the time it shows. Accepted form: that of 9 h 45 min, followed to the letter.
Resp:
5 h 02 min
